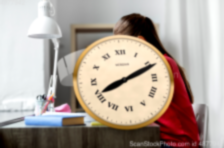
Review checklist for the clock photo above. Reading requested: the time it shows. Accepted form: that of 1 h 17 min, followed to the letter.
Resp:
8 h 11 min
